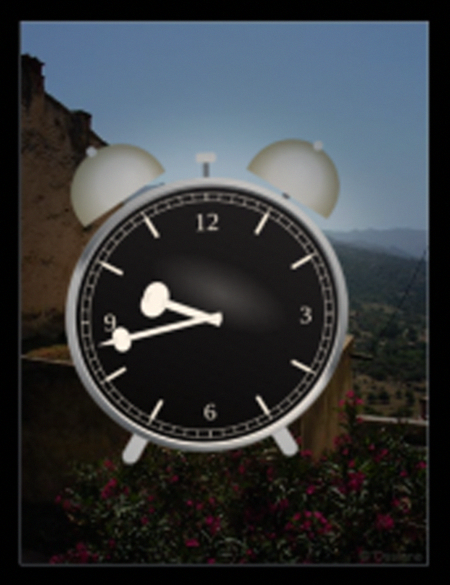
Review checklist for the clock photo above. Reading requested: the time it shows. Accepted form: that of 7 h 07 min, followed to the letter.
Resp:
9 h 43 min
